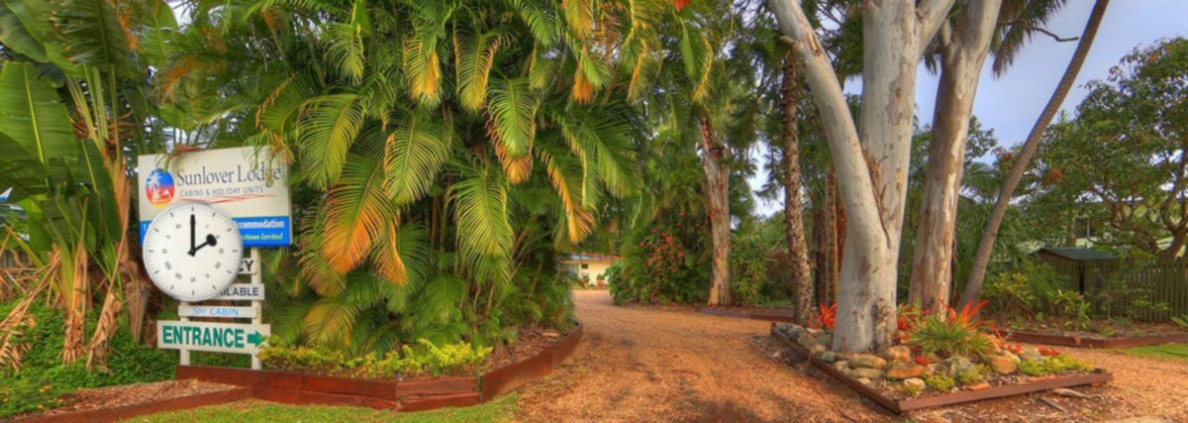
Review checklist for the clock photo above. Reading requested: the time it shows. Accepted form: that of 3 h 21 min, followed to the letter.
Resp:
2 h 00 min
